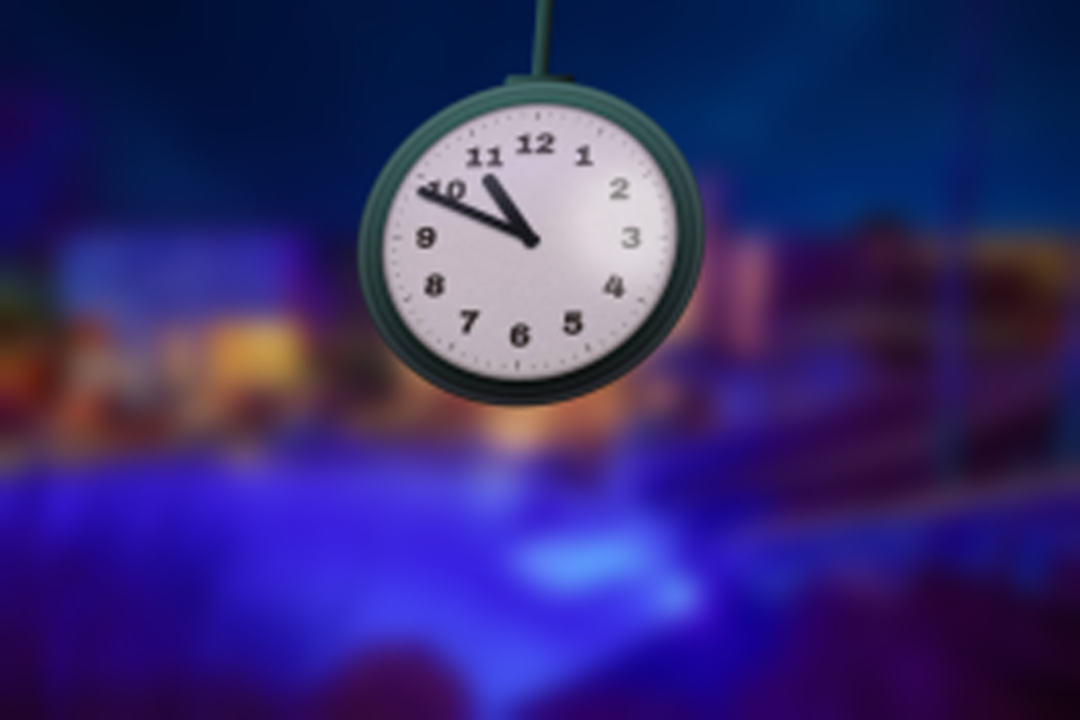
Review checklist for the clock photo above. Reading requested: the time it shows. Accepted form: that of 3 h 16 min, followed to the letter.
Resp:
10 h 49 min
